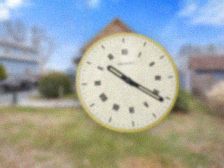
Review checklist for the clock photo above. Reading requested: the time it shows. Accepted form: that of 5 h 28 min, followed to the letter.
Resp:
10 h 21 min
